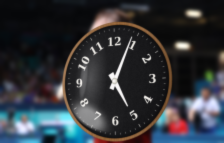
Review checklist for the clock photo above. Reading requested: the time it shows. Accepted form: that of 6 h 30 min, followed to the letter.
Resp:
5 h 04 min
